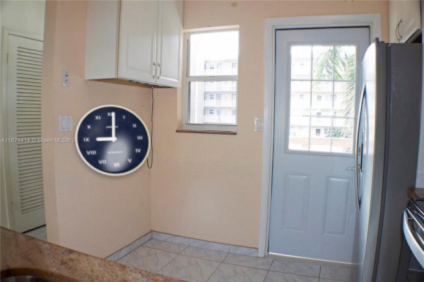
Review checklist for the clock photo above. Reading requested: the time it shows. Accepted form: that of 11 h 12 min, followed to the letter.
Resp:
9 h 01 min
